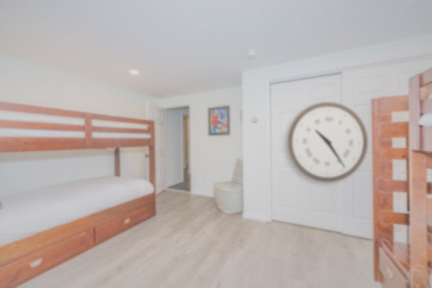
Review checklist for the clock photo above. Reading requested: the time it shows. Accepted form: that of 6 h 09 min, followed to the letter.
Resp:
10 h 24 min
